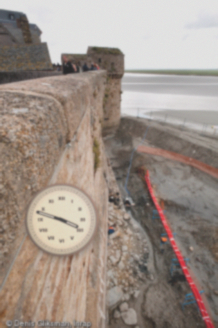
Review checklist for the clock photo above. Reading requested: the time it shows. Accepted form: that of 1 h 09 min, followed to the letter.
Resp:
3 h 48 min
